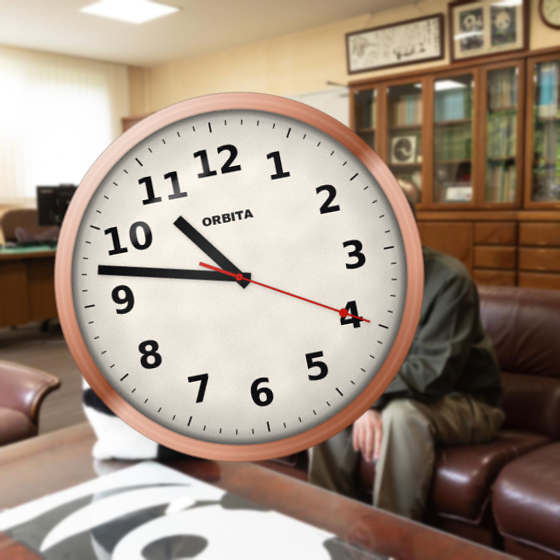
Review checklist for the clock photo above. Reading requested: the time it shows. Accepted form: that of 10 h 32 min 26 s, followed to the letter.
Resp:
10 h 47 min 20 s
